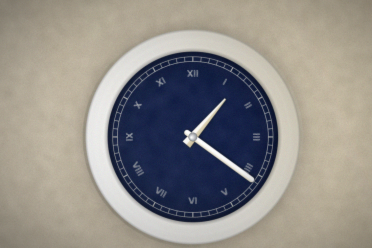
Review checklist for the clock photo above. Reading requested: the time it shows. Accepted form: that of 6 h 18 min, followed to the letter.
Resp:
1 h 21 min
